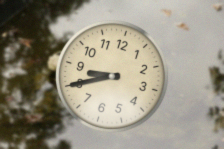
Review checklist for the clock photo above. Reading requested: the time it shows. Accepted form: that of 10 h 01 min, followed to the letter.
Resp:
8 h 40 min
